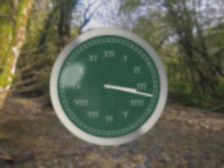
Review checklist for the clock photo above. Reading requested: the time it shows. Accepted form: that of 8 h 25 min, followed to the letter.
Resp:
3 h 17 min
